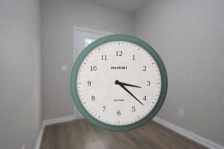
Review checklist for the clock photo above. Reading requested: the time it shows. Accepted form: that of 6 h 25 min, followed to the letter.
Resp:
3 h 22 min
